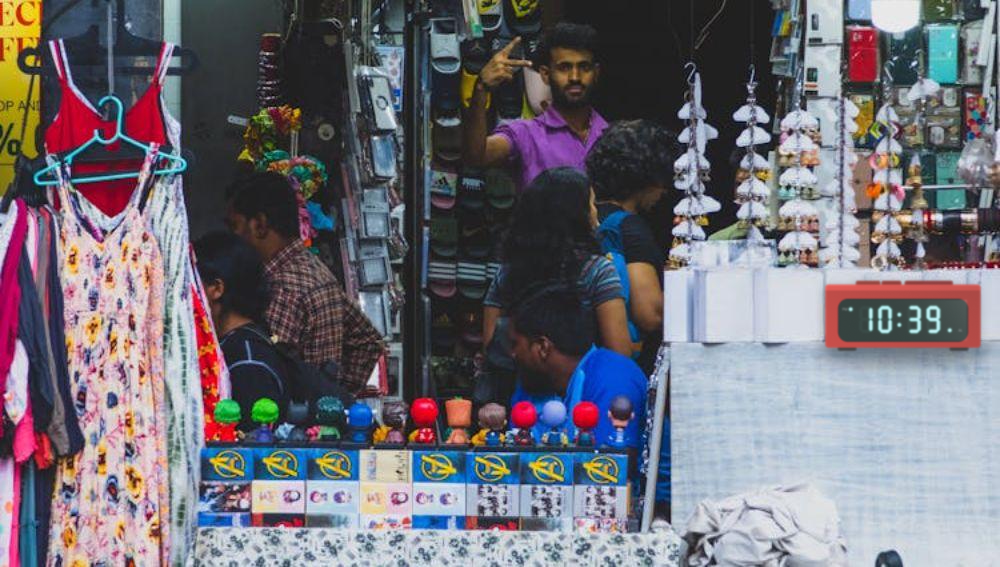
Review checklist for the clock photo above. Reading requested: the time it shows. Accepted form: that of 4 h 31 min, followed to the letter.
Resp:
10 h 39 min
